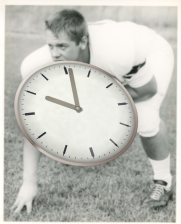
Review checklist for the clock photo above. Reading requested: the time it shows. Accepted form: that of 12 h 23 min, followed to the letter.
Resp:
10 h 01 min
